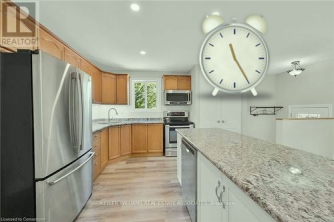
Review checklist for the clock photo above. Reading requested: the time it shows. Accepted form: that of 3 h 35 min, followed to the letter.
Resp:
11 h 25 min
